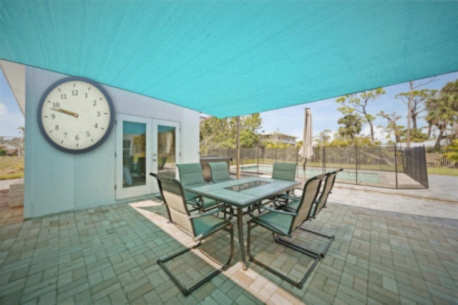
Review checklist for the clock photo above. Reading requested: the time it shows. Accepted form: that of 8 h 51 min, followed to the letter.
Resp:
9 h 48 min
